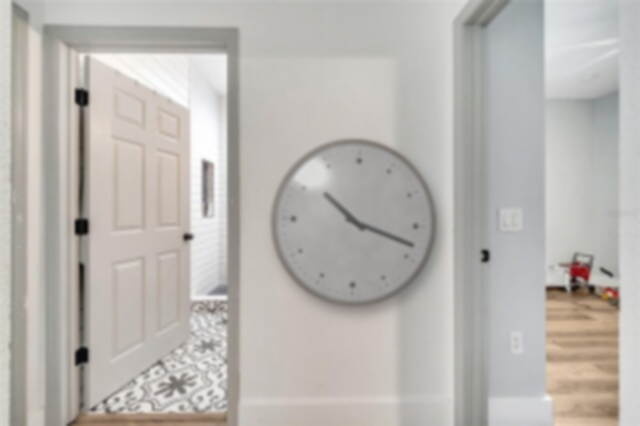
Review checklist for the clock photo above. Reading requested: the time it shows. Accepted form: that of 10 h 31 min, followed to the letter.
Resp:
10 h 18 min
